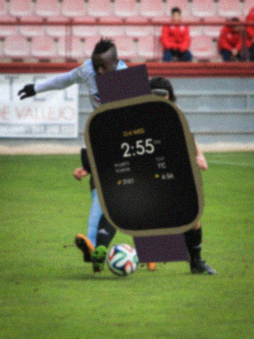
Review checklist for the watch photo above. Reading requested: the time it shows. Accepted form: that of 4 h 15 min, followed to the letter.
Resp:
2 h 55 min
